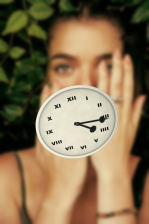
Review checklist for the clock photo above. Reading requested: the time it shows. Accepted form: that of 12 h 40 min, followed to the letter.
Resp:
4 h 16 min
